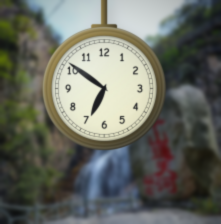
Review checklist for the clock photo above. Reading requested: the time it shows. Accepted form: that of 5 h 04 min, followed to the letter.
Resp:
6 h 51 min
